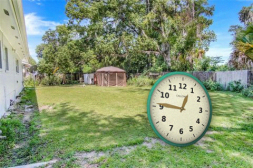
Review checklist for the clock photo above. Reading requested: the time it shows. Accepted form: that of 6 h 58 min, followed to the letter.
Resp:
12 h 46 min
